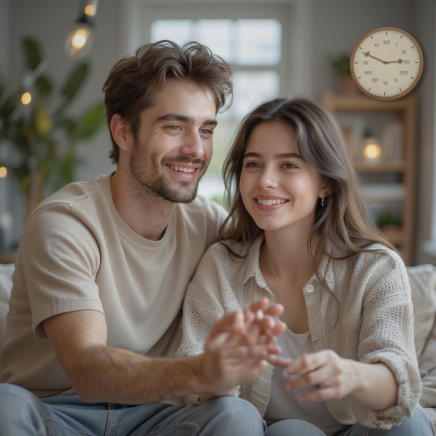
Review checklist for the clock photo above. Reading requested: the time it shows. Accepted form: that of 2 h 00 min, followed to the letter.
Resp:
2 h 49 min
